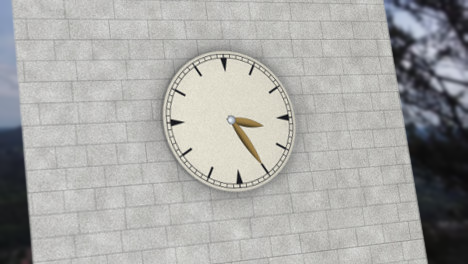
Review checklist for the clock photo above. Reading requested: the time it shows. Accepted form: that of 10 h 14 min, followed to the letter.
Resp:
3 h 25 min
